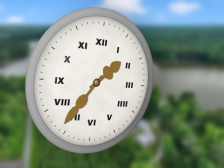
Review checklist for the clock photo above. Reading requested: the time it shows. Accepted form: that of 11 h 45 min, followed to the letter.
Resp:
1 h 36 min
